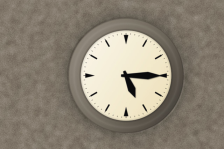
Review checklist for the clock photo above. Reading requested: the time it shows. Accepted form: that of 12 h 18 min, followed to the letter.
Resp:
5 h 15 min
